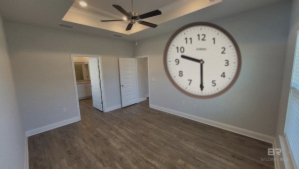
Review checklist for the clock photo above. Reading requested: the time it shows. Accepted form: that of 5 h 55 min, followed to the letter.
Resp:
9 h 30 min
